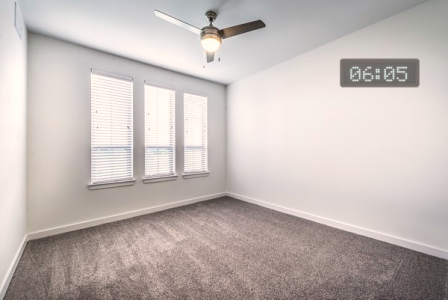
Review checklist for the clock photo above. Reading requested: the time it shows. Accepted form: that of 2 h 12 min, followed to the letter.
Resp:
6 h 05 min
